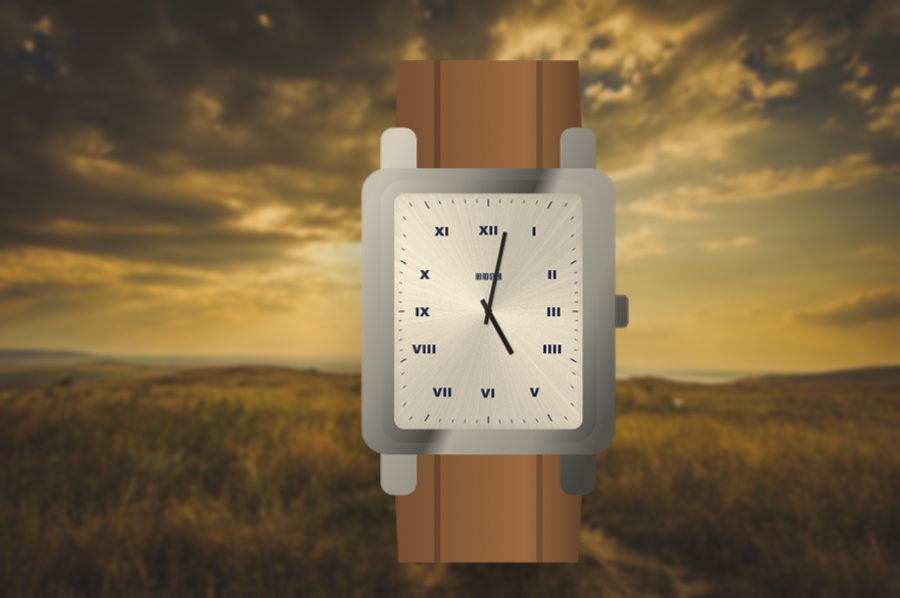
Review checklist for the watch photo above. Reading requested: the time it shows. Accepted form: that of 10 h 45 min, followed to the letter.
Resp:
5 h 02 min
